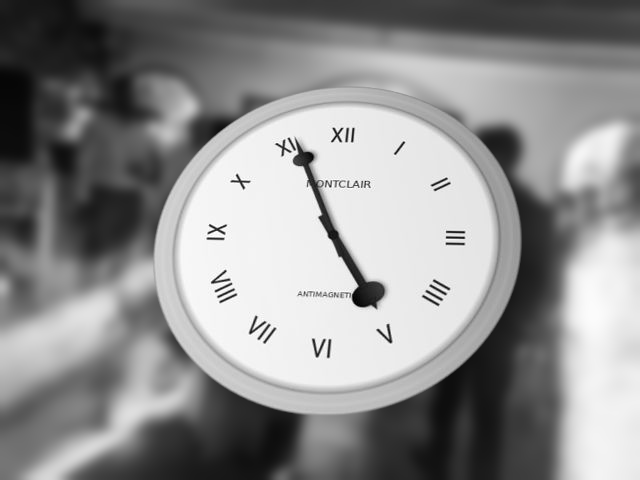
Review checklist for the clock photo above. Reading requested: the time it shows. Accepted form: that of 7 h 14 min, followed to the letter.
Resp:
4 h 56 min
